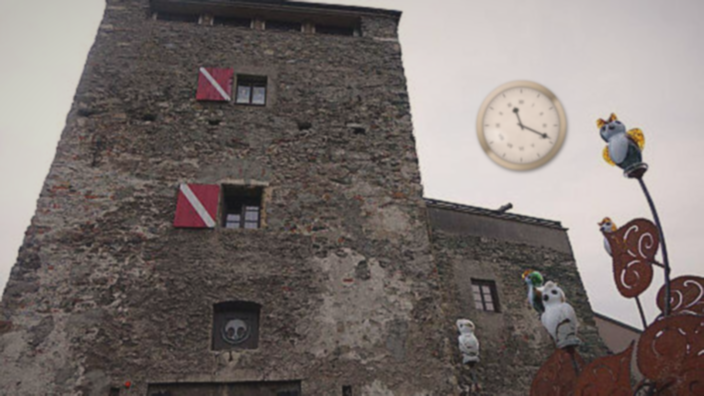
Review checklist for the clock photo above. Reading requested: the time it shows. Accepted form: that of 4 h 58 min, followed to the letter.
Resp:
11 h 19 min
